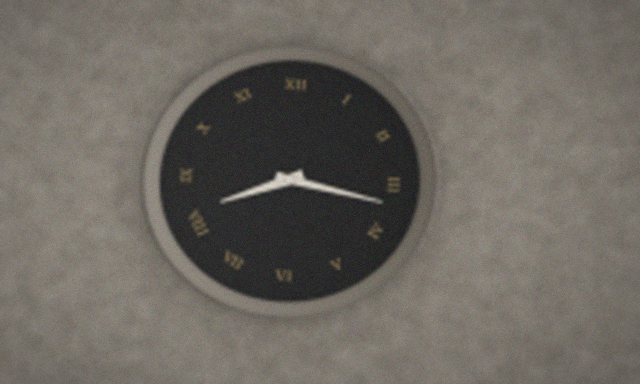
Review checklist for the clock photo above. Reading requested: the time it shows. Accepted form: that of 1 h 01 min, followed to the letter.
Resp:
8 h 17 min
